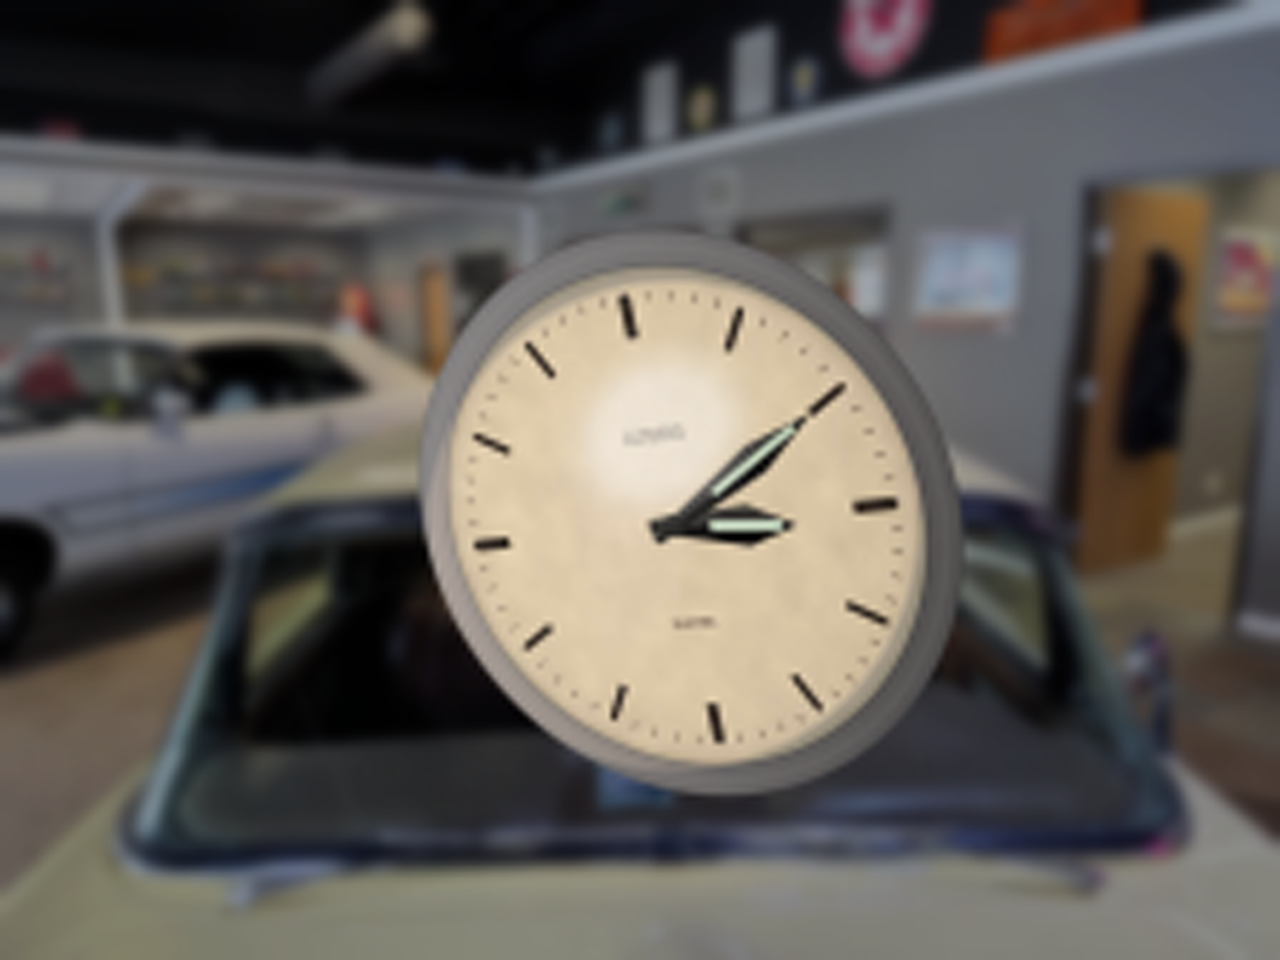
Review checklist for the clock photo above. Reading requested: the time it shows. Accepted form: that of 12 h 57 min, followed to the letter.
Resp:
3 h 10 min
